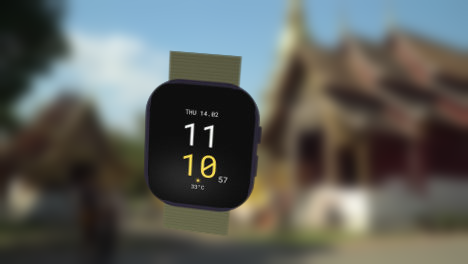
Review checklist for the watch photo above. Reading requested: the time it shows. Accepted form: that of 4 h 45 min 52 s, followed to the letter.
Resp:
11 h 10 min 57 s
